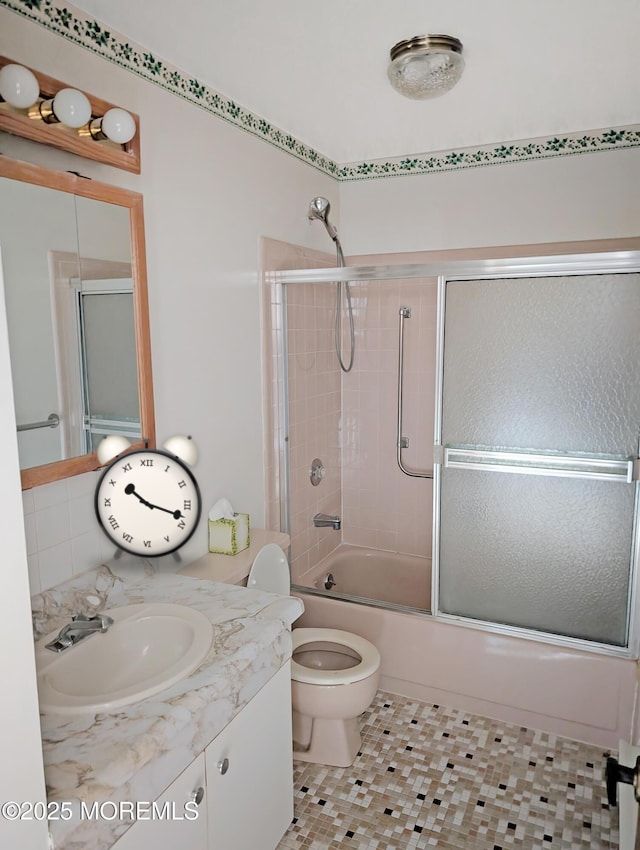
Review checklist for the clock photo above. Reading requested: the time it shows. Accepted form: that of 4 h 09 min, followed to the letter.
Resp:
10 h 18 min
